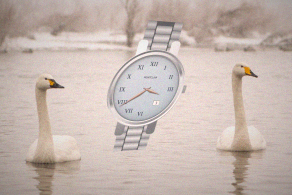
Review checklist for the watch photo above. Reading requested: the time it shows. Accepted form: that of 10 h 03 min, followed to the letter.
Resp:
3 h 39 min
